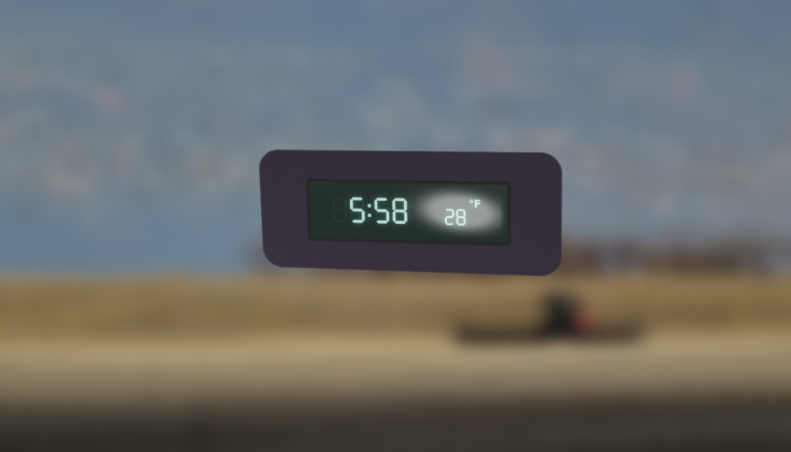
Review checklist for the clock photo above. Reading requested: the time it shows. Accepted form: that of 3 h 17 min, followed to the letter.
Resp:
5 h 58 min
